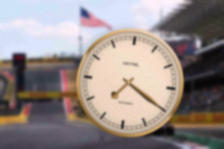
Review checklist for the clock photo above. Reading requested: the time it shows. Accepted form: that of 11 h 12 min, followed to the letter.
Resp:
7 h 20 min
